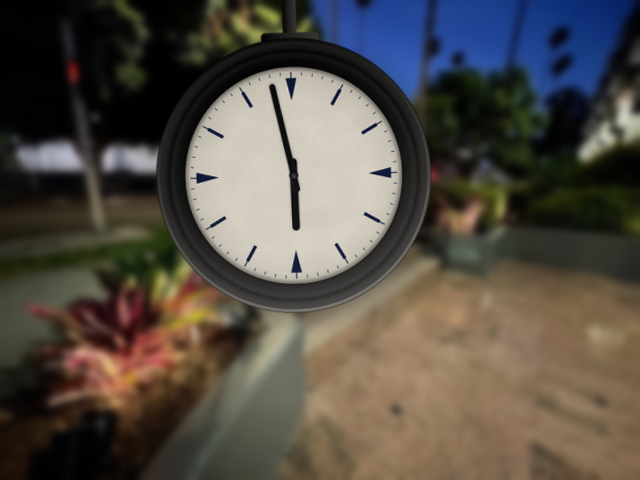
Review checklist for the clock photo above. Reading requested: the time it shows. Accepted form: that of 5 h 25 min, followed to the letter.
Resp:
5 h 58 min
